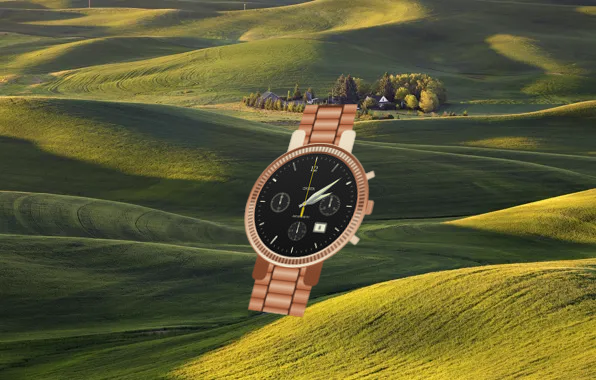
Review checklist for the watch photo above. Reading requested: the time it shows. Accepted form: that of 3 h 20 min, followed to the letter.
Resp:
2 h 08 min
